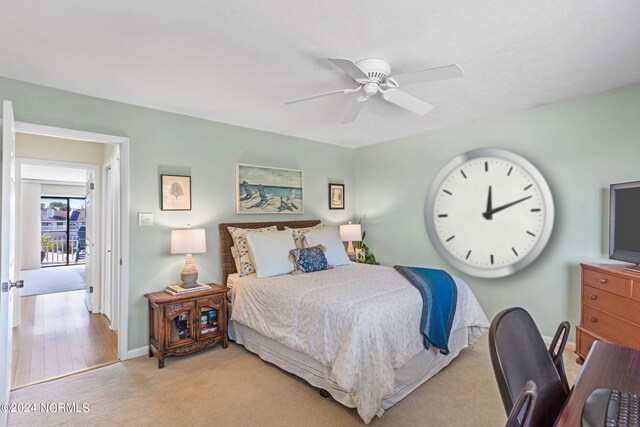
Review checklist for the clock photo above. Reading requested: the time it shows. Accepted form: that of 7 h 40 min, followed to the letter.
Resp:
12 h 12 min
